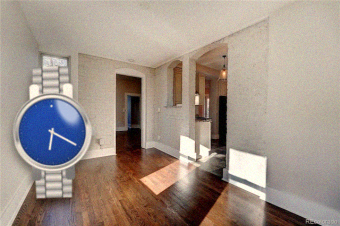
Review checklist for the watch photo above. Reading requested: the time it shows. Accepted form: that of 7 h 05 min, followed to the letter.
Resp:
6 h 20 min
